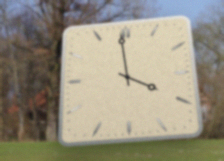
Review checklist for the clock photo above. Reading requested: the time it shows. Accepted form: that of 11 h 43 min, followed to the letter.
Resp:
3 h 59 min
